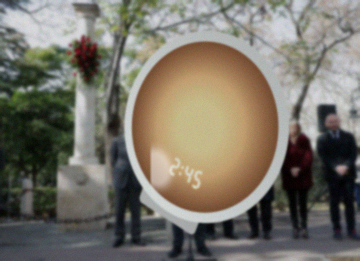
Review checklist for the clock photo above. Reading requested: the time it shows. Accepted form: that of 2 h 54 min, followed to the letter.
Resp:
2 h 45 min
